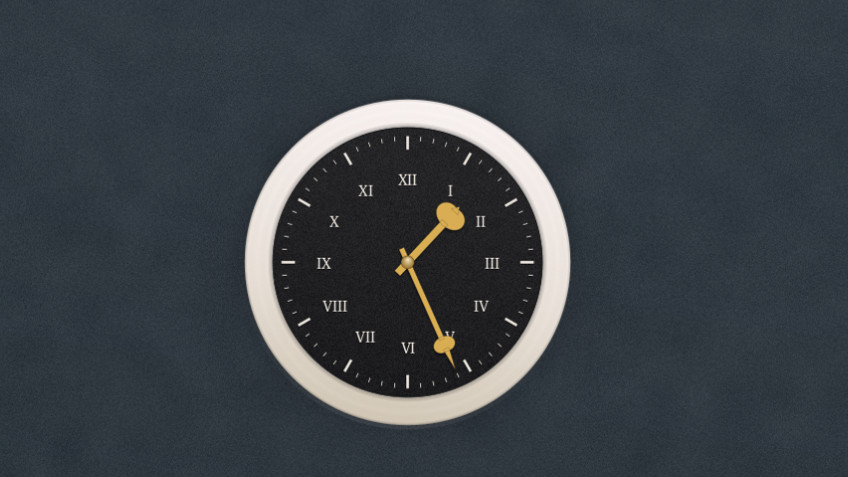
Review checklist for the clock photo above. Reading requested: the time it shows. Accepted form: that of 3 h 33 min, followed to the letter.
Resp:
1 h 26 min
